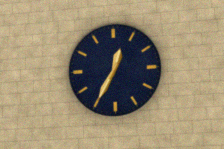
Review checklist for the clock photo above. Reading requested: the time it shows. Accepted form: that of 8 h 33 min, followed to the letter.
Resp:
12 h 35 min
